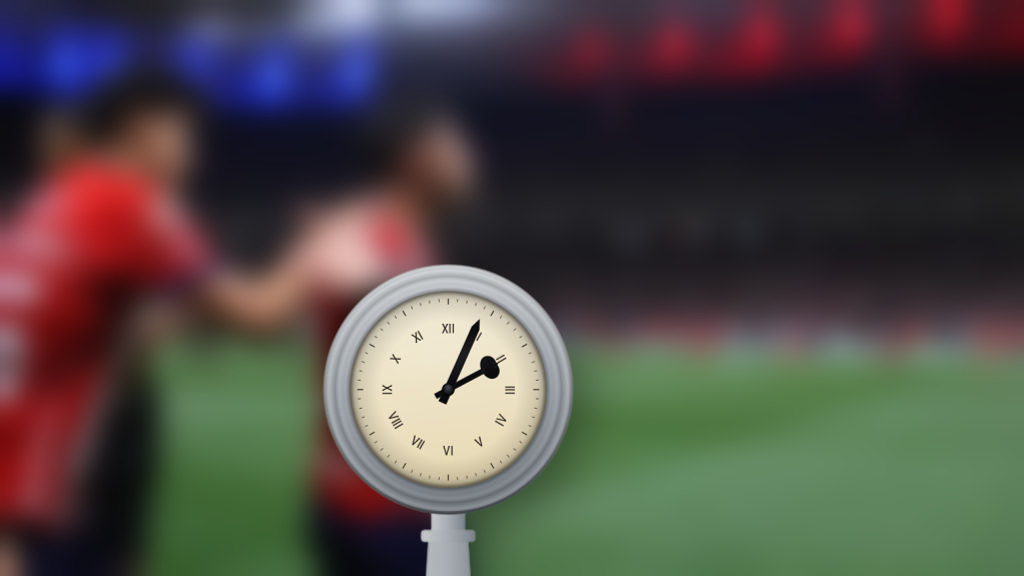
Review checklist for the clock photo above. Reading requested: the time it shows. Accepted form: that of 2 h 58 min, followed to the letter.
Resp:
2 h 04 min
